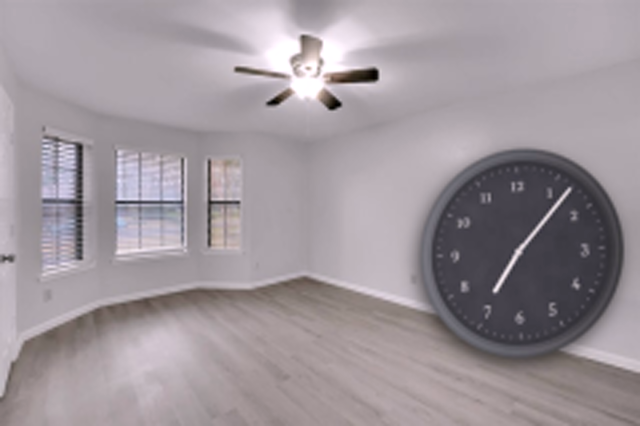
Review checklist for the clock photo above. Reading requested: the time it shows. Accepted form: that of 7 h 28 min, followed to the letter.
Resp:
7 h 07 min
